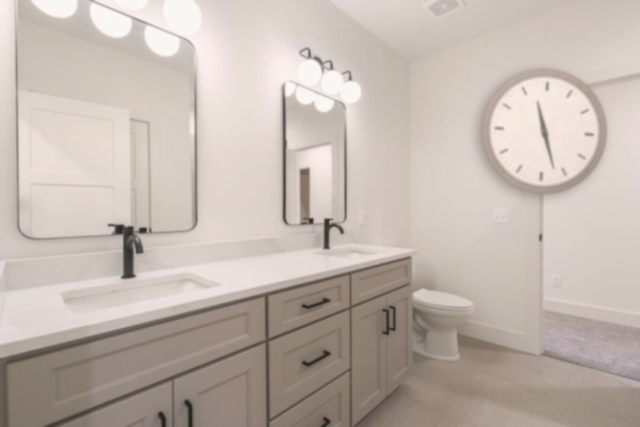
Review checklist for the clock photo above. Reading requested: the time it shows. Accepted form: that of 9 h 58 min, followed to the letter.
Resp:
11 h 27 min
